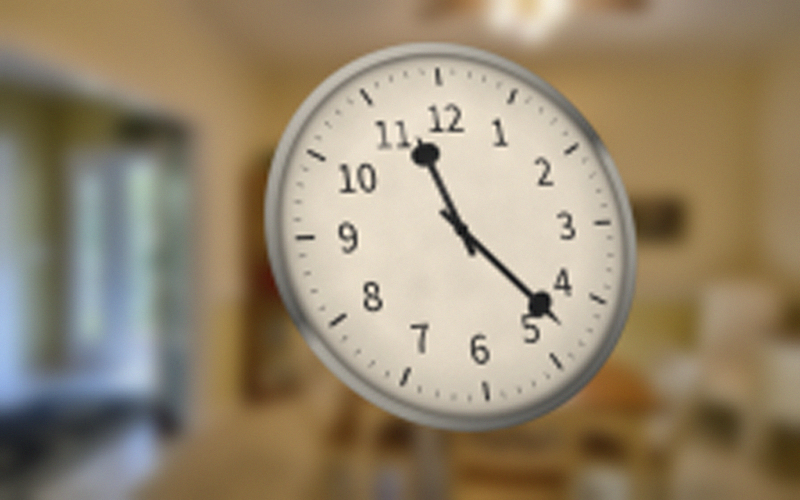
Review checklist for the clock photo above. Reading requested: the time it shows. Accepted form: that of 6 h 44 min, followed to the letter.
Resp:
11 h 23 min
